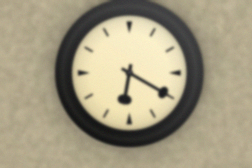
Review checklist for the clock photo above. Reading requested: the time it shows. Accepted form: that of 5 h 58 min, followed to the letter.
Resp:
6 h 20 min
